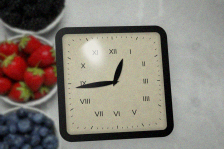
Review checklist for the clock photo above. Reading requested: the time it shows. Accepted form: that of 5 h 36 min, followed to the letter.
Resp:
12 h 44 min
